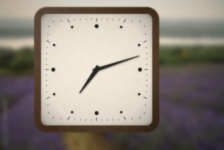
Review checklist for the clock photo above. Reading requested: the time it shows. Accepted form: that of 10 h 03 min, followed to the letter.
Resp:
7 h 12 min
